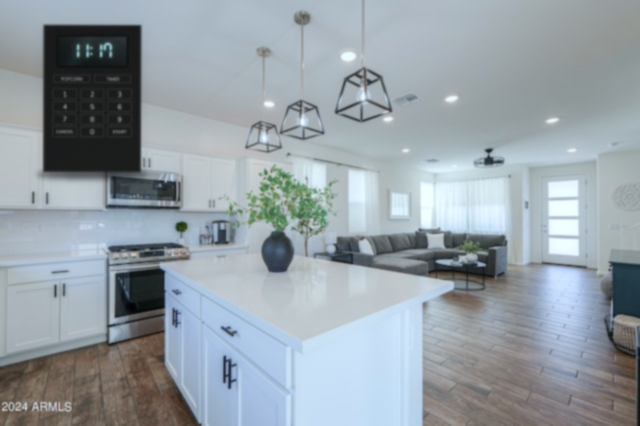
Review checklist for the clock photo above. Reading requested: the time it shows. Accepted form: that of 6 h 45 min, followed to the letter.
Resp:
11 h 17 min
